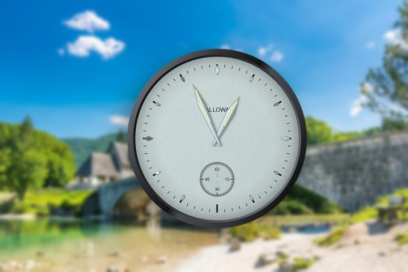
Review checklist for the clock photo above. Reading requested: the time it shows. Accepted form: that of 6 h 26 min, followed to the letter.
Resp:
12 h 56 min
